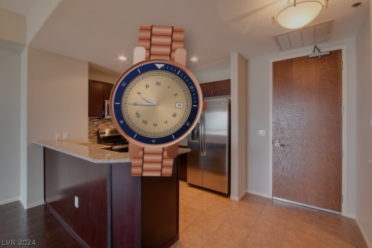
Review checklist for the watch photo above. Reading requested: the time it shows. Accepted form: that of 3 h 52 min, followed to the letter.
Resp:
9 h 45 min
